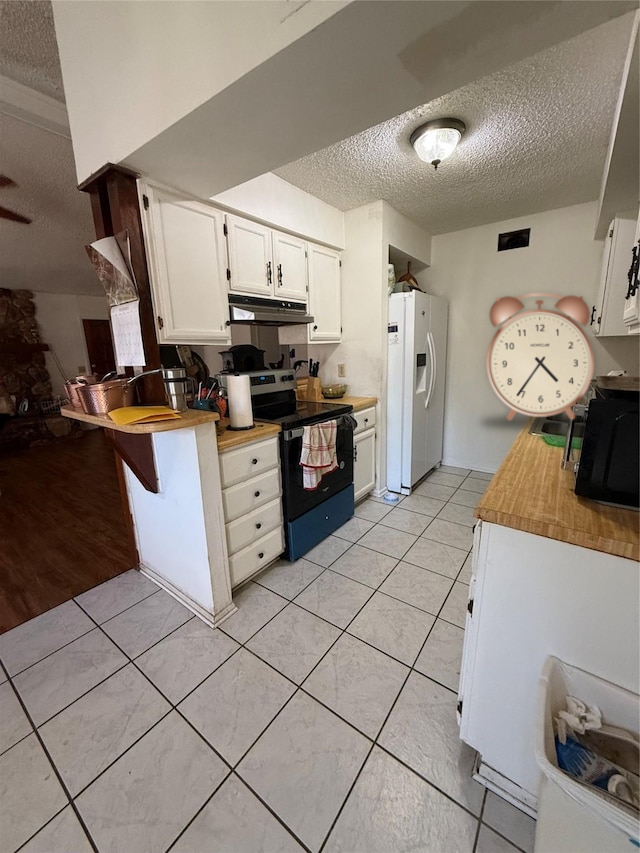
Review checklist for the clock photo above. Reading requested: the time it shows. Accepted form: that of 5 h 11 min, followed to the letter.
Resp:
4 h 36 min
